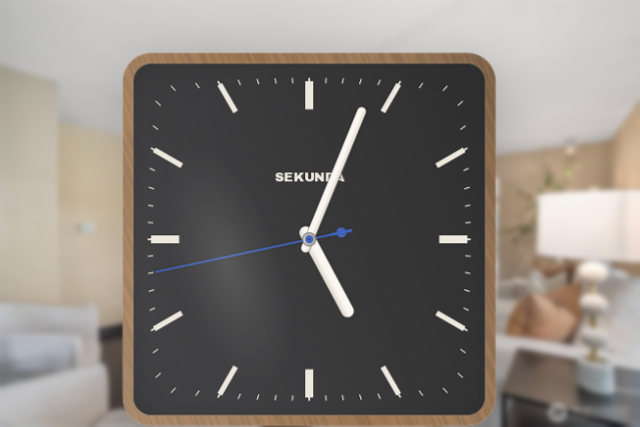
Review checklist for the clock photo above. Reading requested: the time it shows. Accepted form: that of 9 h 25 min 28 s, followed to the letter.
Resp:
5 h 03 min 43 s
